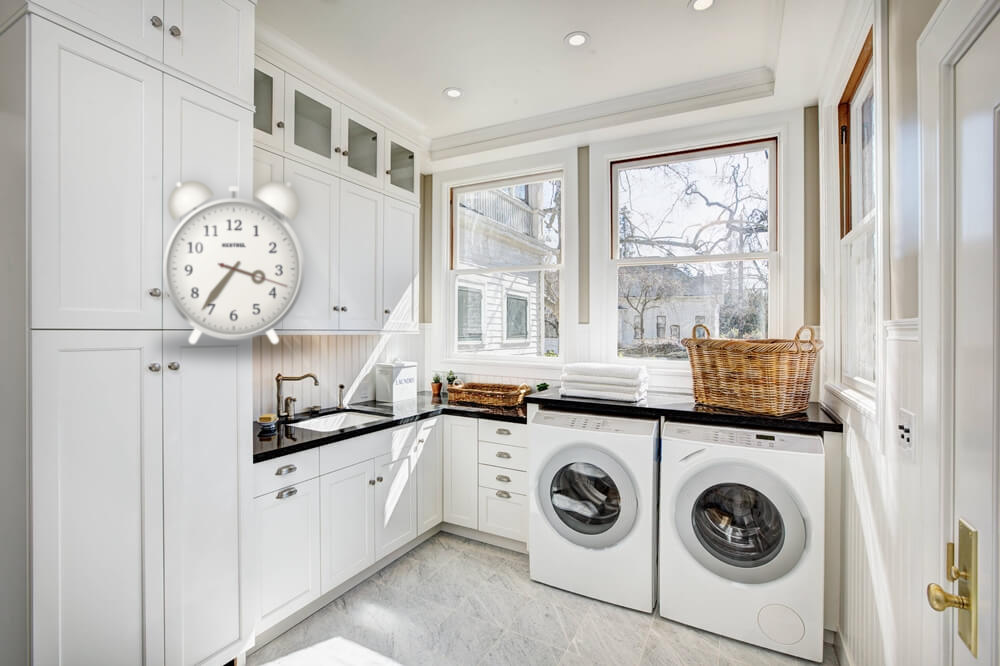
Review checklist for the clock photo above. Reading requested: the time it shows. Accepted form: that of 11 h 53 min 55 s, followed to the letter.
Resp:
3 h 36 min 18 s
